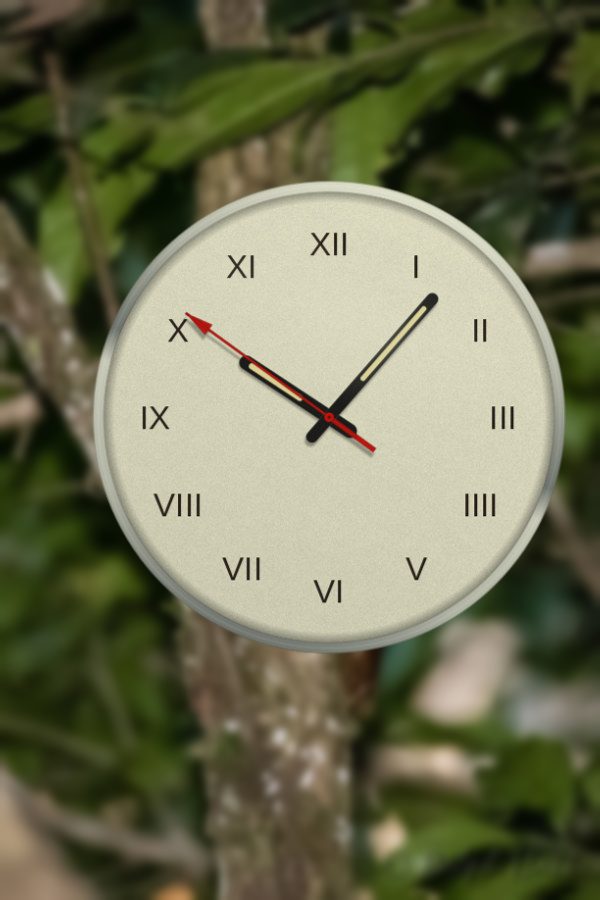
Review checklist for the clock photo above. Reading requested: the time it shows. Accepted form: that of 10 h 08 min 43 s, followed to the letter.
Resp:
10 h 06 min 51 s
